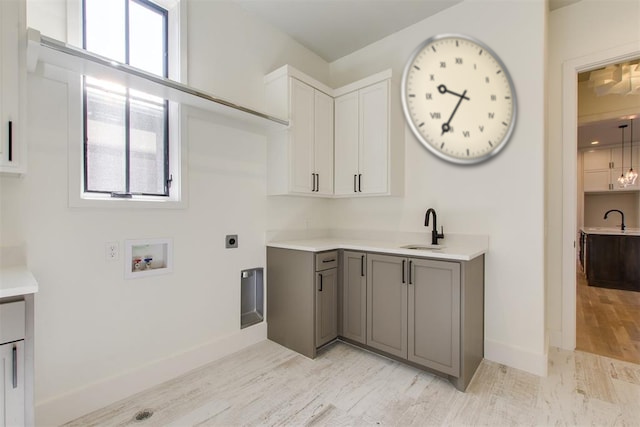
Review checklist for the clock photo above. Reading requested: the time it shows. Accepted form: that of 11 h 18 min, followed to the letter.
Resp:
9 h 36 min
